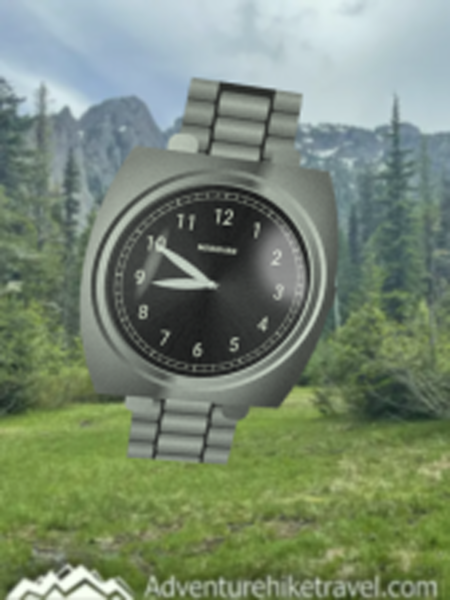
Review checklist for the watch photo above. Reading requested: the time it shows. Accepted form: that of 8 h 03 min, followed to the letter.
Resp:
8 h 50 min
